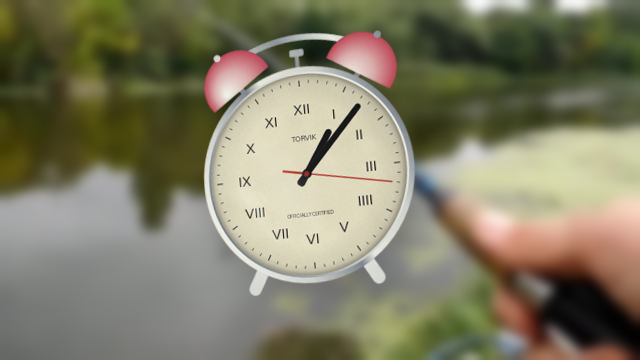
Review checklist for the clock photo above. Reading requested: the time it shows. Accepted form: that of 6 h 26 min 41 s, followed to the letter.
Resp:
1 h 07 min 17 s
